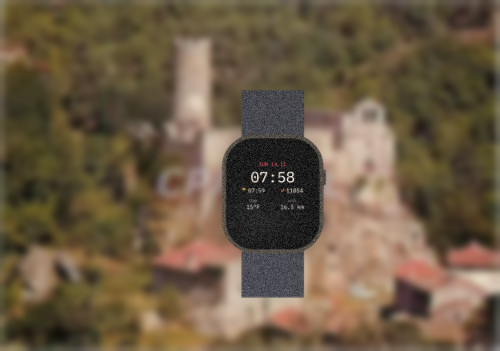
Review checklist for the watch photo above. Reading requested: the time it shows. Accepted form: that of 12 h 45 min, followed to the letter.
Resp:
7 h 58 min
